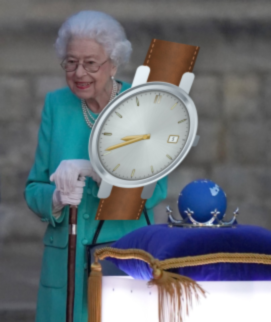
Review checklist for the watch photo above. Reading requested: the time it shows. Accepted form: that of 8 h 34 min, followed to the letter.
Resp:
8 h 41 min
